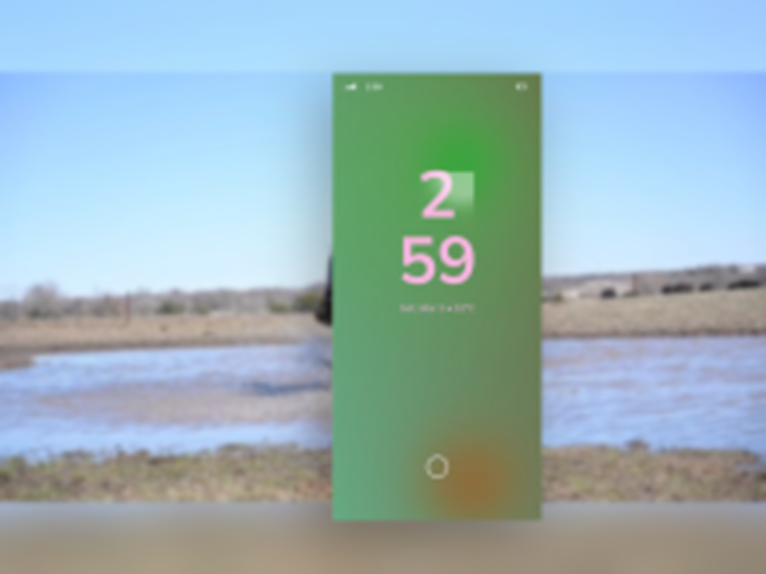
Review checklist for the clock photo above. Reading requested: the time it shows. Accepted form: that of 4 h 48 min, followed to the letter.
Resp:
2 h 59 min
